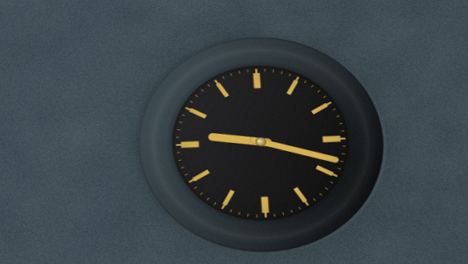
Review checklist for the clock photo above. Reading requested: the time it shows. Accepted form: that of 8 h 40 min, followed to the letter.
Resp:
9 h 18 min
